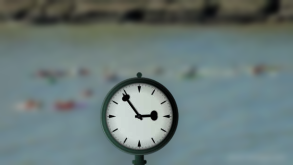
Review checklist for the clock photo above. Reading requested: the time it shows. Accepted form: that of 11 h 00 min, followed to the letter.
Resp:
2 h 54 min
